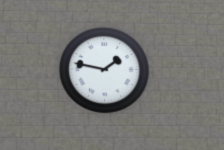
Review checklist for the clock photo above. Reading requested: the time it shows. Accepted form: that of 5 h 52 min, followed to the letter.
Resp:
1 h 47 min
